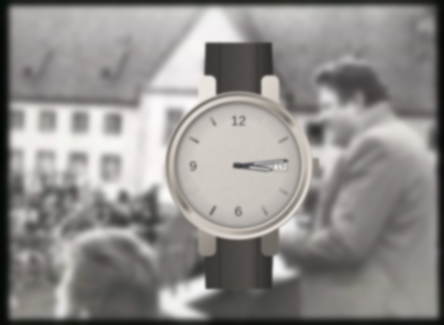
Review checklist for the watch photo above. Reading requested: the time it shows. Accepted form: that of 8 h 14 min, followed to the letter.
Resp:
3 h 14 min
